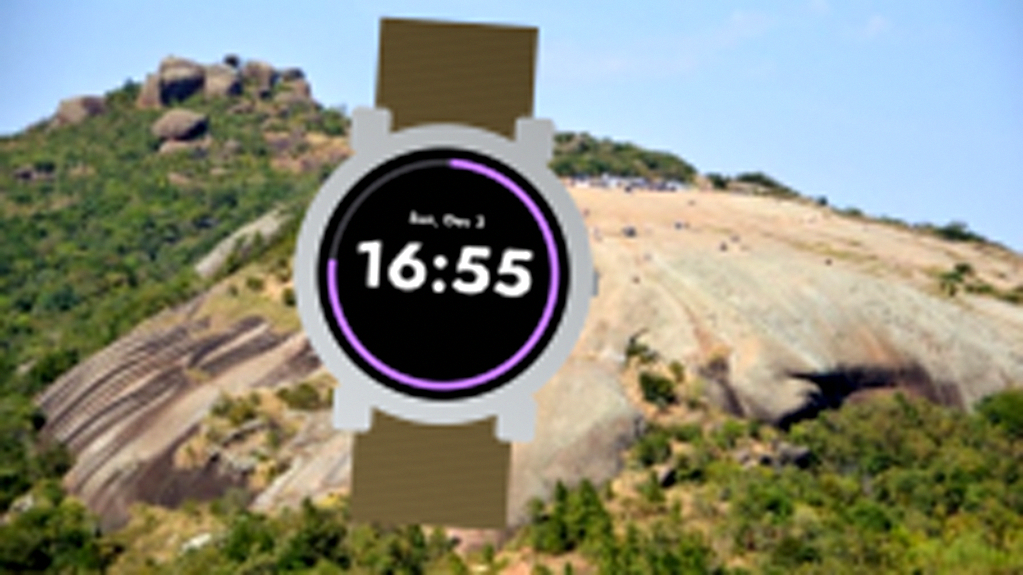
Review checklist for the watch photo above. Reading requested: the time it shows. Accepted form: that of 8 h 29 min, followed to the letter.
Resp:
16 h 55 min
